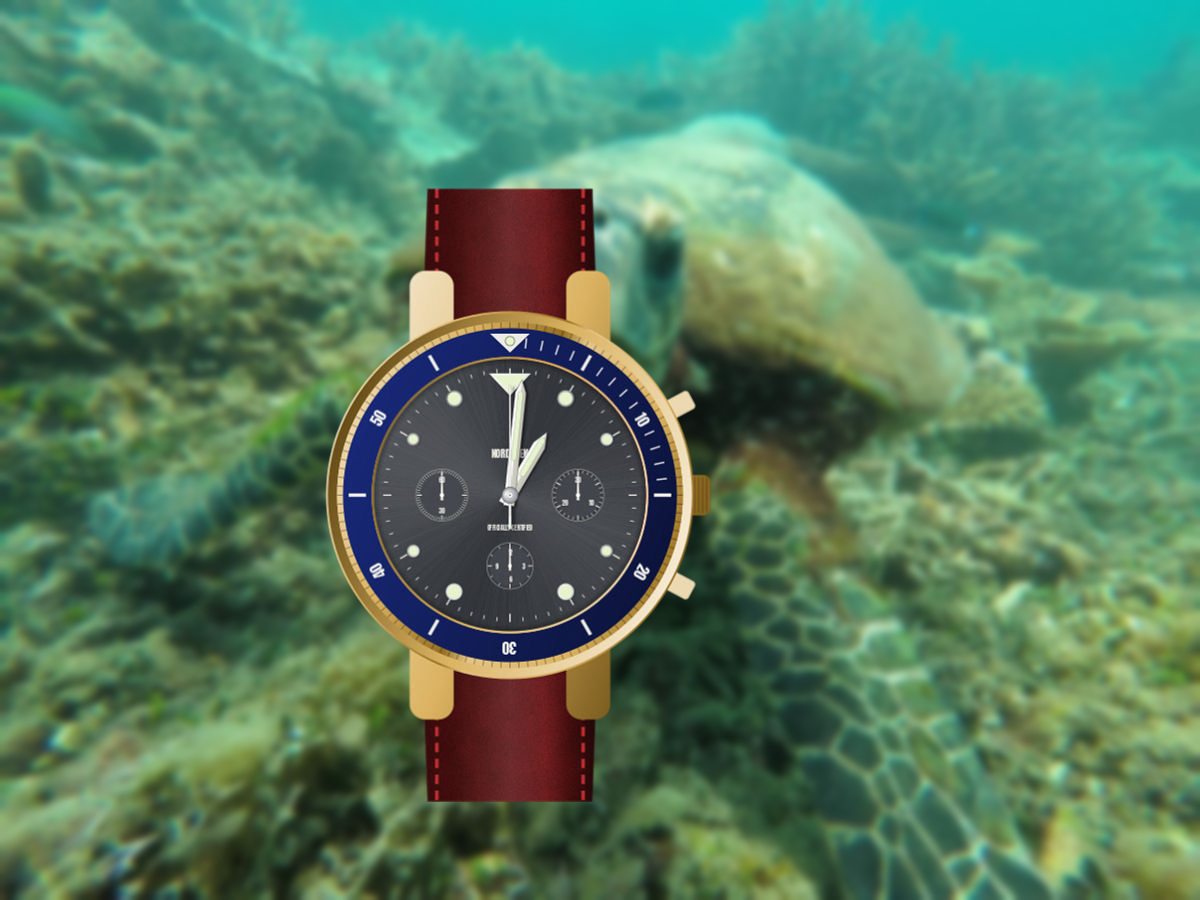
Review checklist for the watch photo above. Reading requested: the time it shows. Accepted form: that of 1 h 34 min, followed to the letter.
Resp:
1 h 01 min
